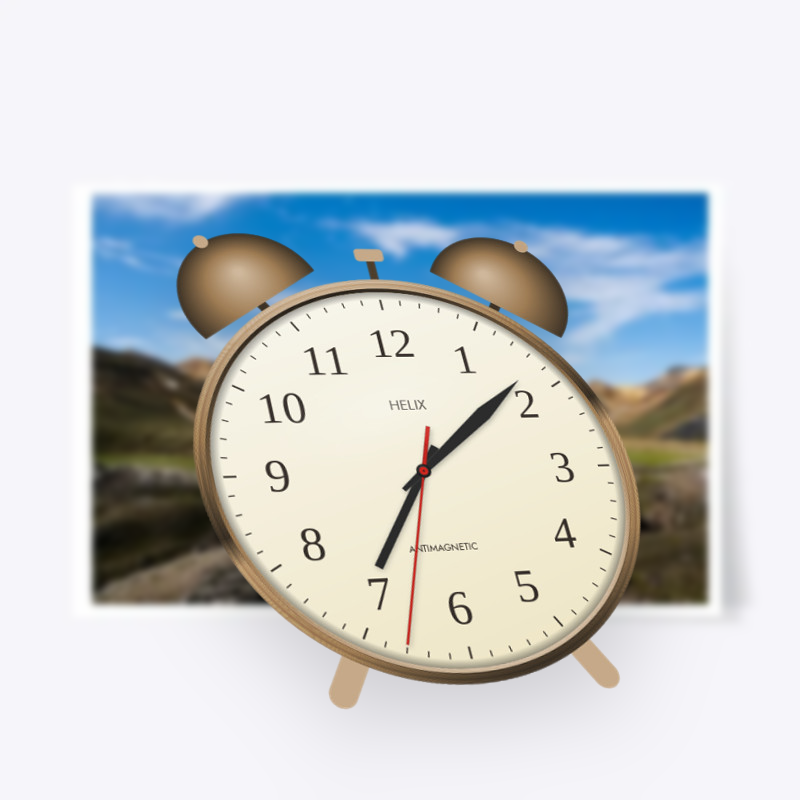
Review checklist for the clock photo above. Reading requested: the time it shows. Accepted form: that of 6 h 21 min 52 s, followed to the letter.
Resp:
7 h 08 min 33 s
